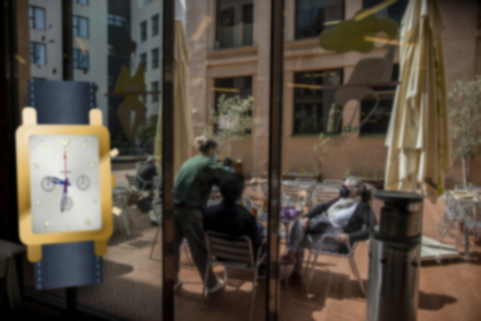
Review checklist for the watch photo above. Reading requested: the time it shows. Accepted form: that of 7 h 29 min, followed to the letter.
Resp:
9 h 32 min
